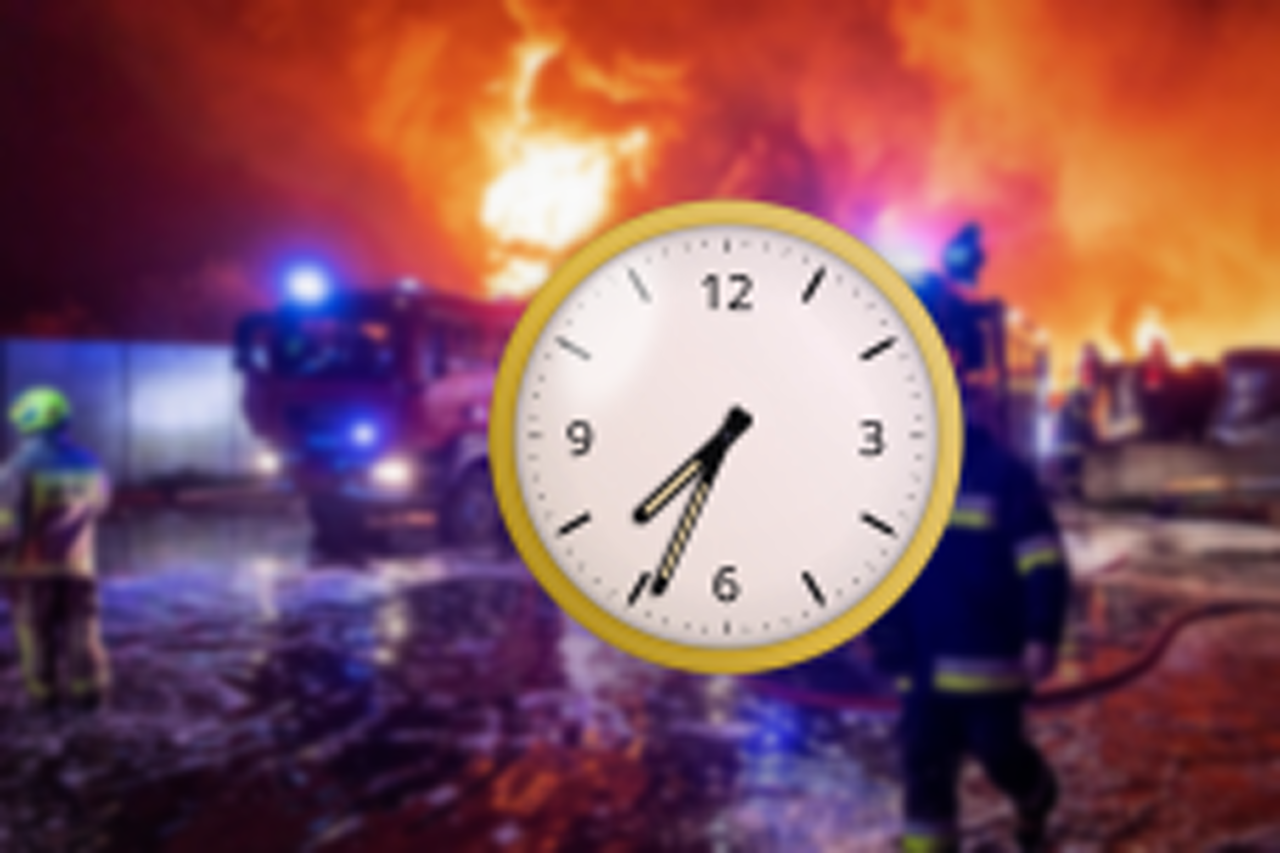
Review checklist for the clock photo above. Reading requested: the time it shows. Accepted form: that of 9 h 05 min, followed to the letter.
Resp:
7 h 34 min
